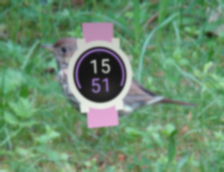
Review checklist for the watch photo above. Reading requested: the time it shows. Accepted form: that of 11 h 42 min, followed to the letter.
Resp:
15 h 51 min
